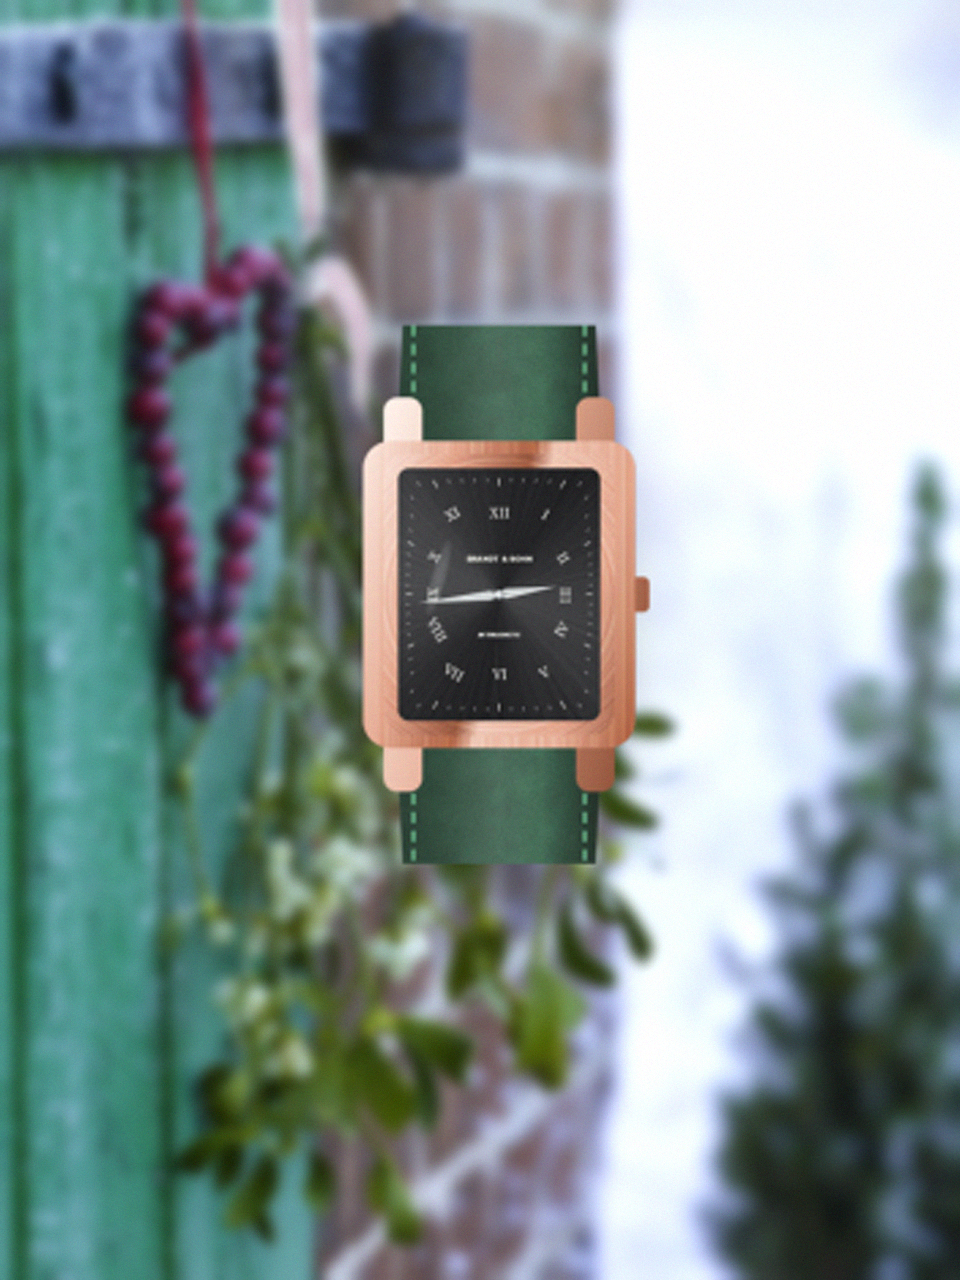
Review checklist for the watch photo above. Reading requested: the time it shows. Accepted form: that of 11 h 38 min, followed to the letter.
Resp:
2 h 44 min
